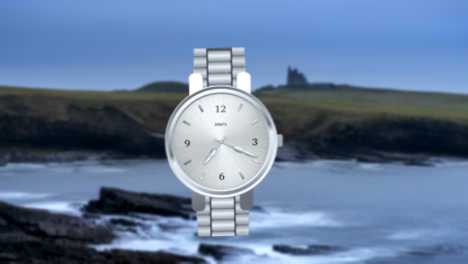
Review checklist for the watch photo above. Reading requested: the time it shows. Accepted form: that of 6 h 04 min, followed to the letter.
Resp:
7 h 19 min
